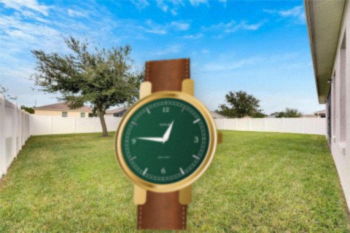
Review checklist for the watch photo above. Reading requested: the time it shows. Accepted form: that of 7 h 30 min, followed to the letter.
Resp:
12 h 46 min
